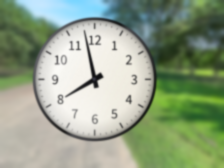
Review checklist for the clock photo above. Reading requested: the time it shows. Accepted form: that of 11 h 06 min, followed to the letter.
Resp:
7 h 58 min
